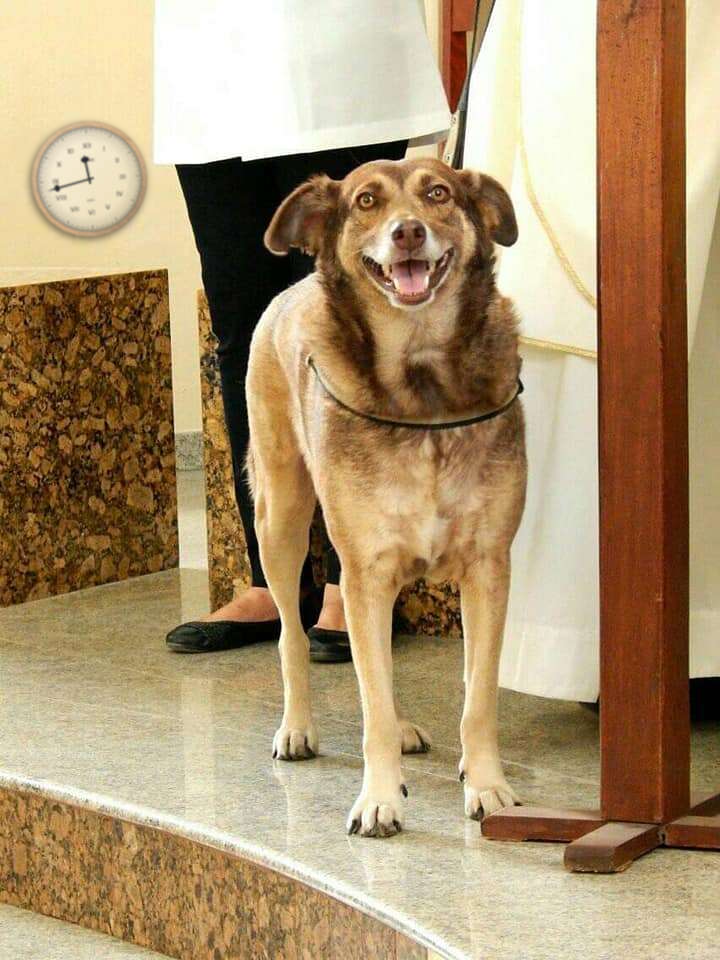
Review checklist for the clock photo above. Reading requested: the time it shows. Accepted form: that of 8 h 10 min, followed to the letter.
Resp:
11 h 43 min
